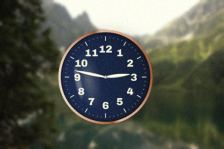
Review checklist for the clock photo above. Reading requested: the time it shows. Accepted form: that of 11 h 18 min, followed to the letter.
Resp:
2 h 47 min
